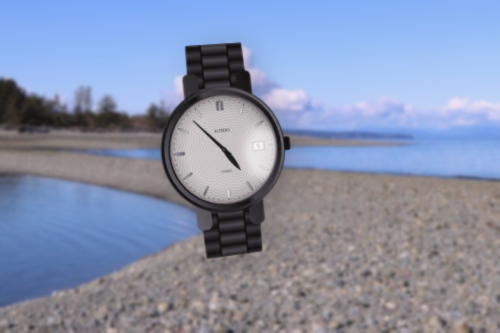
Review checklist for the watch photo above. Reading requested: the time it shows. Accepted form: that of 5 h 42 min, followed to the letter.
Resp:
4 h 53 min
